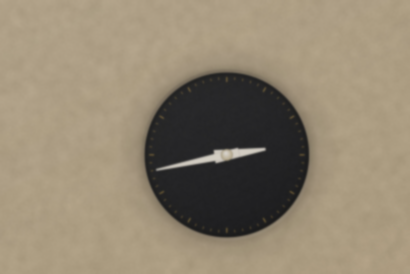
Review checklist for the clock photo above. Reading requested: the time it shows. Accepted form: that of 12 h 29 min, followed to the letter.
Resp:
2 h 43 min
